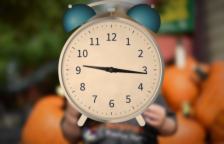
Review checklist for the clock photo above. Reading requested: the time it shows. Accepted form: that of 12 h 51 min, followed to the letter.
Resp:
9 h 16 min
